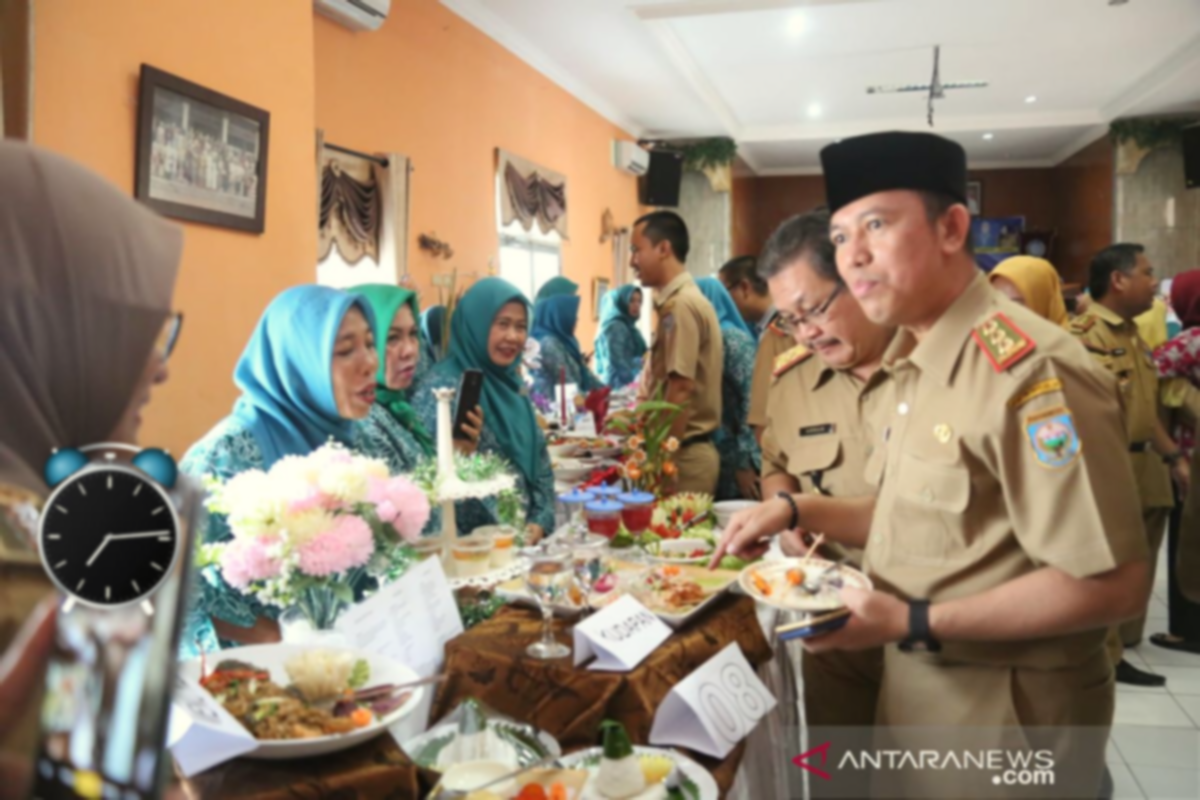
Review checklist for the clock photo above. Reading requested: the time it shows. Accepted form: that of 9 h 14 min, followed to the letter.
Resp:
7 h 14 min
